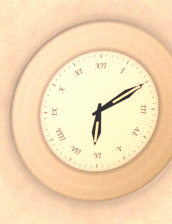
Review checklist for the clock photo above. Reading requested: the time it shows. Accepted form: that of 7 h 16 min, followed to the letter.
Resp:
6 h 10 min
